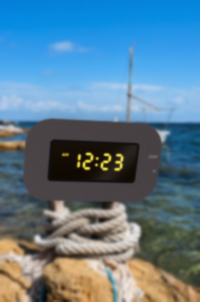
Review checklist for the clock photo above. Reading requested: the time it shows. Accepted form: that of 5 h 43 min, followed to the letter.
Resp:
12 h 23 min
